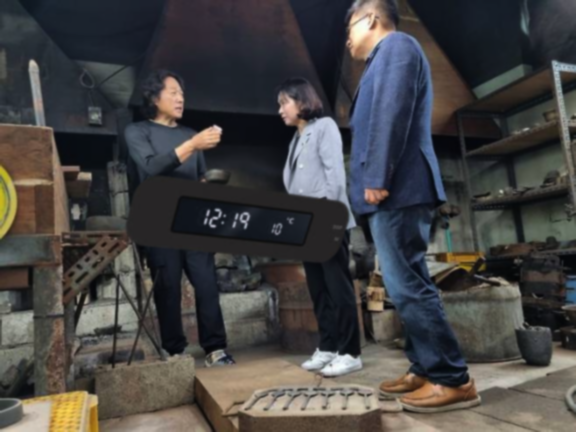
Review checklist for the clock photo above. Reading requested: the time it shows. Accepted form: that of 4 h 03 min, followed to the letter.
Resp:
12 h 19 min
